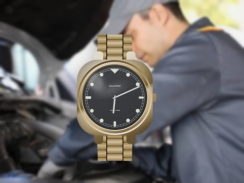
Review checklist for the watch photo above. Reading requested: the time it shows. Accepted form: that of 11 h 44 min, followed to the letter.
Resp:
6 h 11 min
